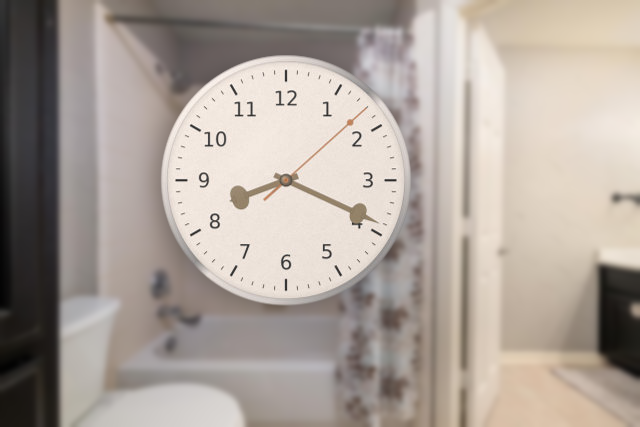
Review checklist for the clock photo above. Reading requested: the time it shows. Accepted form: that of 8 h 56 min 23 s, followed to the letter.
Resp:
8 h 19 min 08 s
